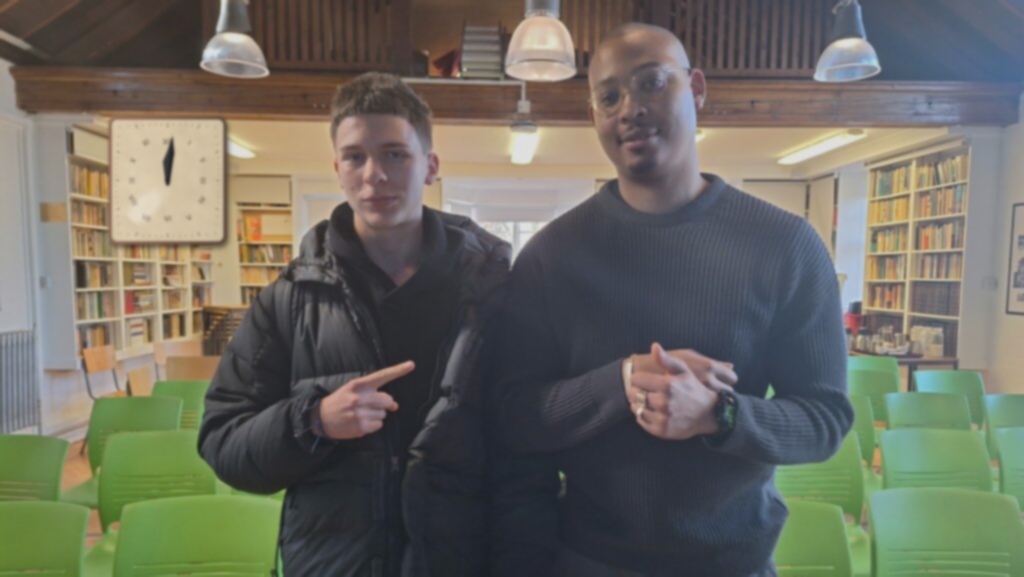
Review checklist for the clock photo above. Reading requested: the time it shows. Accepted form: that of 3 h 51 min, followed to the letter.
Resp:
12 h 01 min
